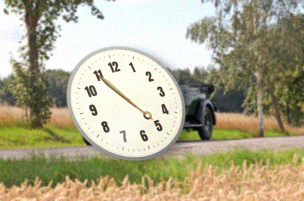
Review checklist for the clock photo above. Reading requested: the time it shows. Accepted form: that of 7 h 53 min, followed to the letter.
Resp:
4 h 55 min
